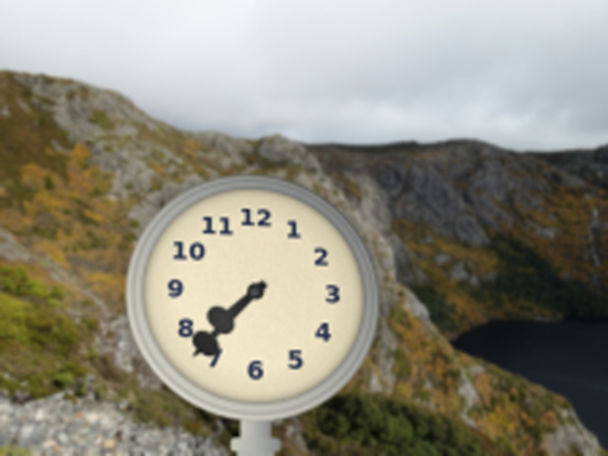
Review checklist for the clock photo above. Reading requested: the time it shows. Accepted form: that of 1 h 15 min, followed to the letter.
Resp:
7 h 37 min
